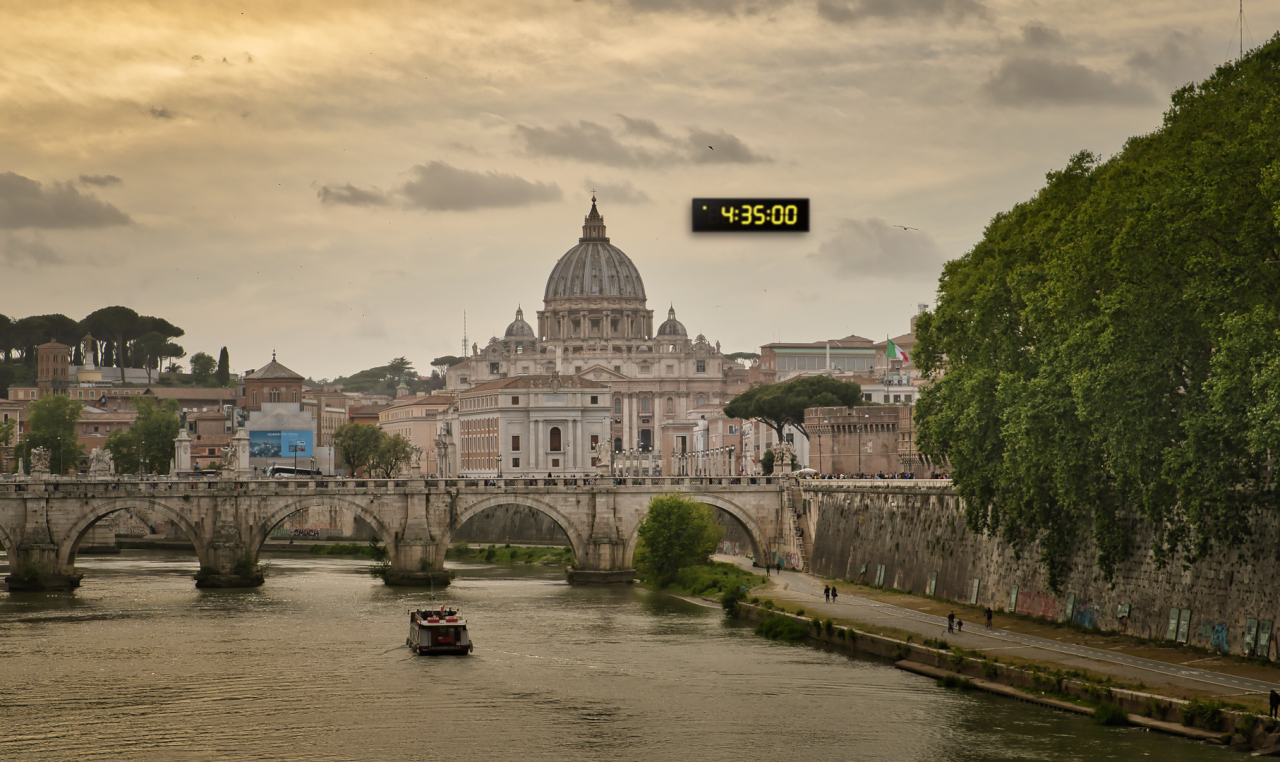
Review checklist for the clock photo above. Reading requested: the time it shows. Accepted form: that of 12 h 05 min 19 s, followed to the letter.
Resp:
4 h 35 min 00 s
